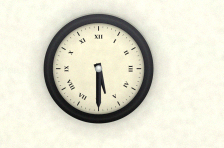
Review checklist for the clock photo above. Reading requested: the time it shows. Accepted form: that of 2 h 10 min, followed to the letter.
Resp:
5 h 30 min
